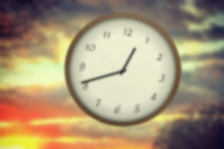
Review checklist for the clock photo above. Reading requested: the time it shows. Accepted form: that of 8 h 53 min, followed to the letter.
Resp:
12 h 41 min
